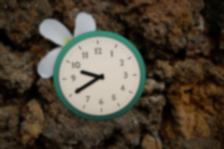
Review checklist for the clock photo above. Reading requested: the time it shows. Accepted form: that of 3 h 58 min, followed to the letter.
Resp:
9 h 40 min
